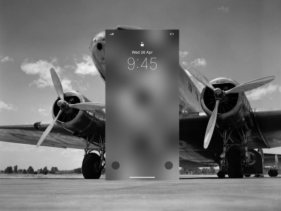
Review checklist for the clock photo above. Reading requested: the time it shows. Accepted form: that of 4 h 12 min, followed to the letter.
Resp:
9 h 45 min
